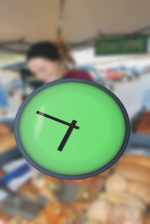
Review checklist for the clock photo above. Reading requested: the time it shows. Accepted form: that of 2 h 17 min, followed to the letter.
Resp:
6 h 49 min
